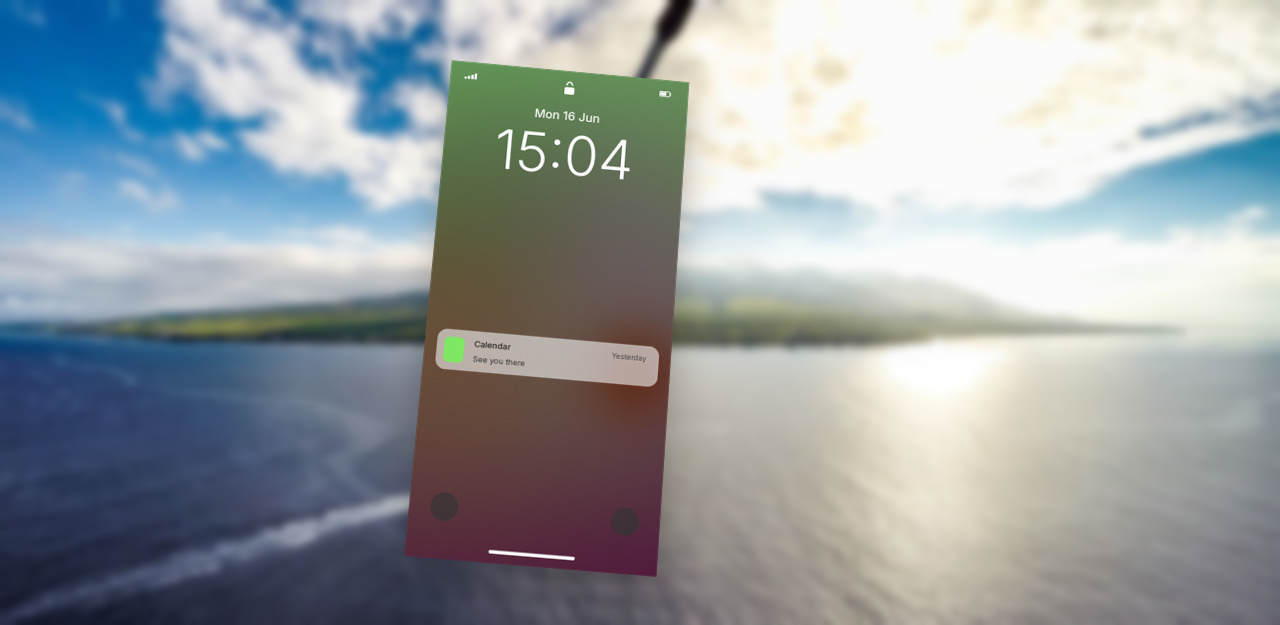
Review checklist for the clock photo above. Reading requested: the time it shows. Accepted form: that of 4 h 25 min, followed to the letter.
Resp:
15 h 04 min
